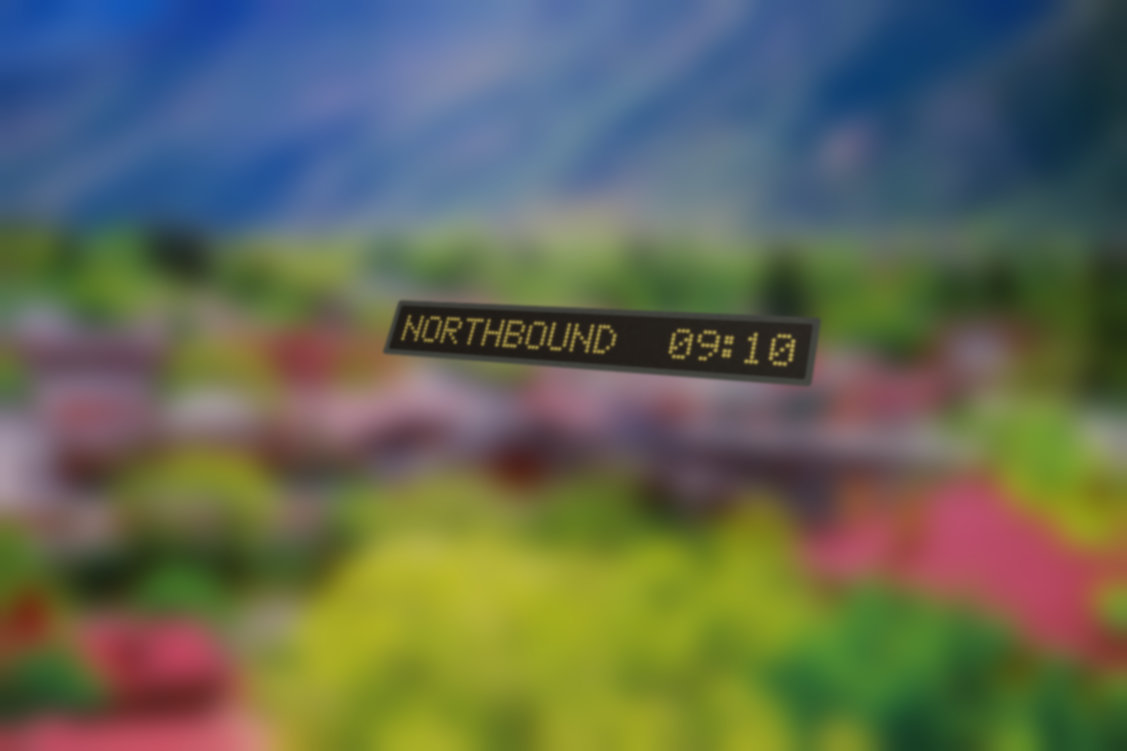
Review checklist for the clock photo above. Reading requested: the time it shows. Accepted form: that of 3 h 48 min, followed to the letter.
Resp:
9 h 10 min
